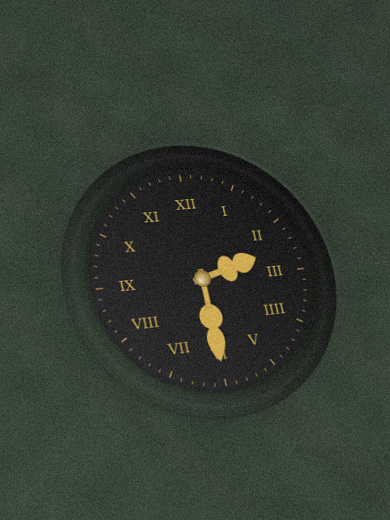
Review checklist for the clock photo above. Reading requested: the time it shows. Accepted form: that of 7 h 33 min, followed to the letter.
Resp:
2 h 30 min
